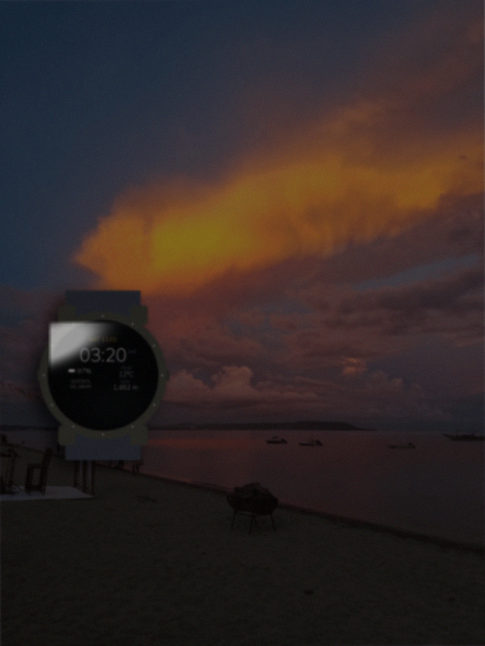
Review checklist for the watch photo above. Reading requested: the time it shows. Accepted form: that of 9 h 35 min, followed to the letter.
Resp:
3 h 20 min
